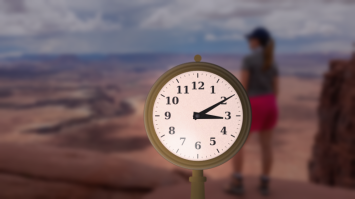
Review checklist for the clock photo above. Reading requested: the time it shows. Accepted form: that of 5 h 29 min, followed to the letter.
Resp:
3 h 10 min
